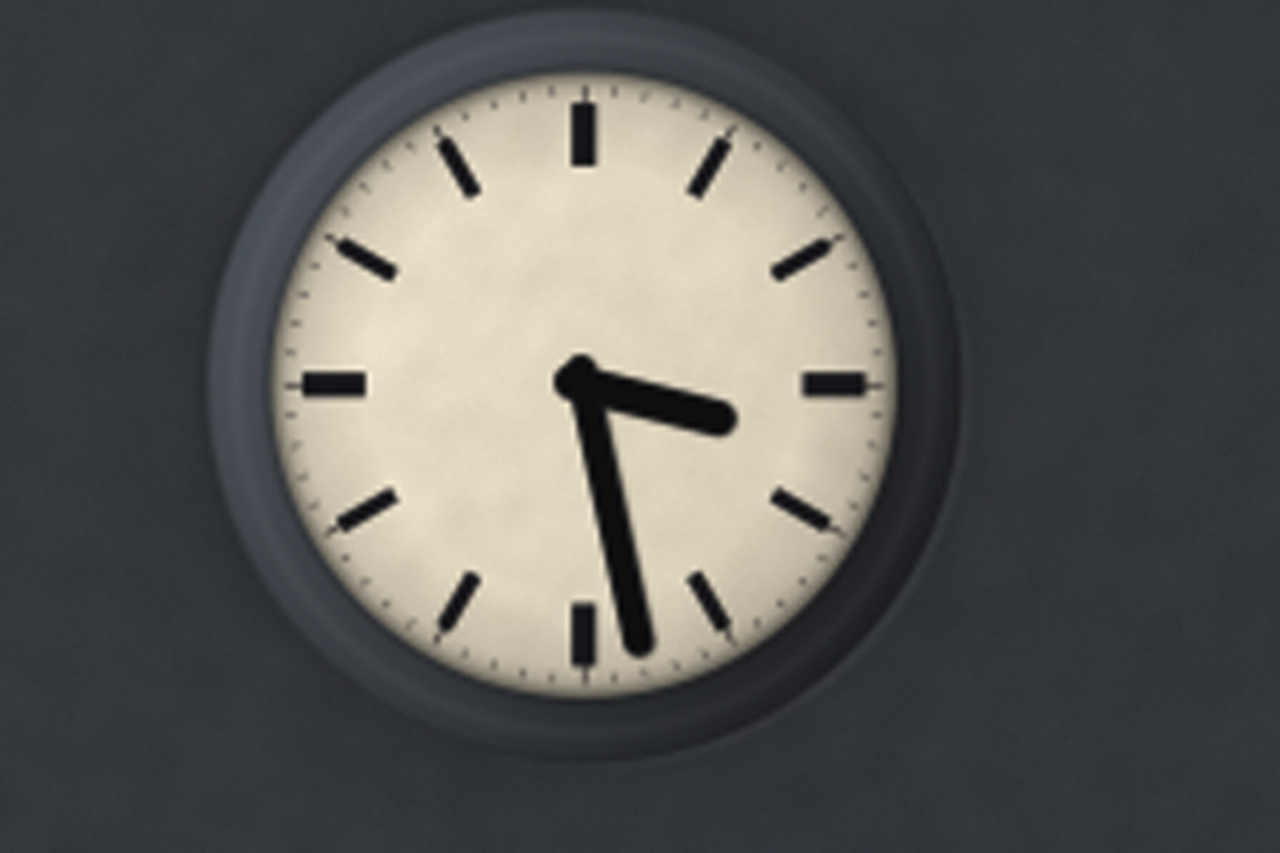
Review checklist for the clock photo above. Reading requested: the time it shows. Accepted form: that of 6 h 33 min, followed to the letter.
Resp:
3 h 28 min
